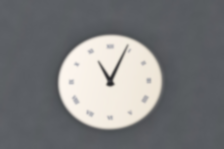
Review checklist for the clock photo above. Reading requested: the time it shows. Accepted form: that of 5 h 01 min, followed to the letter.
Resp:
11 h 04 min
